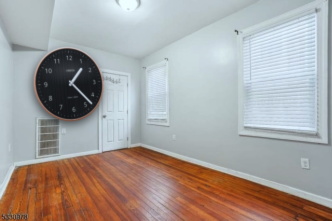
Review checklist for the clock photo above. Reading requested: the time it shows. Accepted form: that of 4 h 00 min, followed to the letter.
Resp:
1 h 23 min
